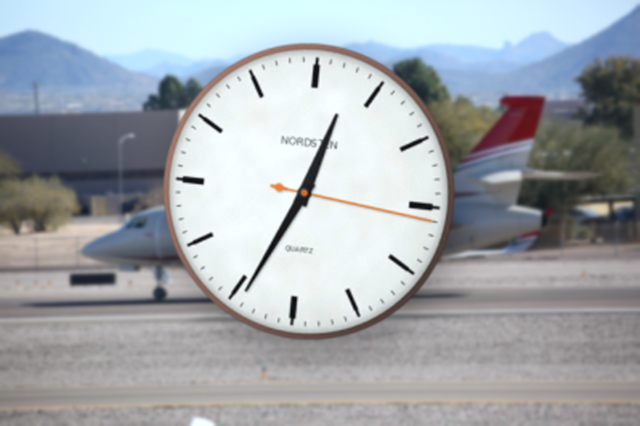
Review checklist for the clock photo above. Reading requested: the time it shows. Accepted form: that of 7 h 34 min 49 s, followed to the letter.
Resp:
12 h 34 min 16 s
